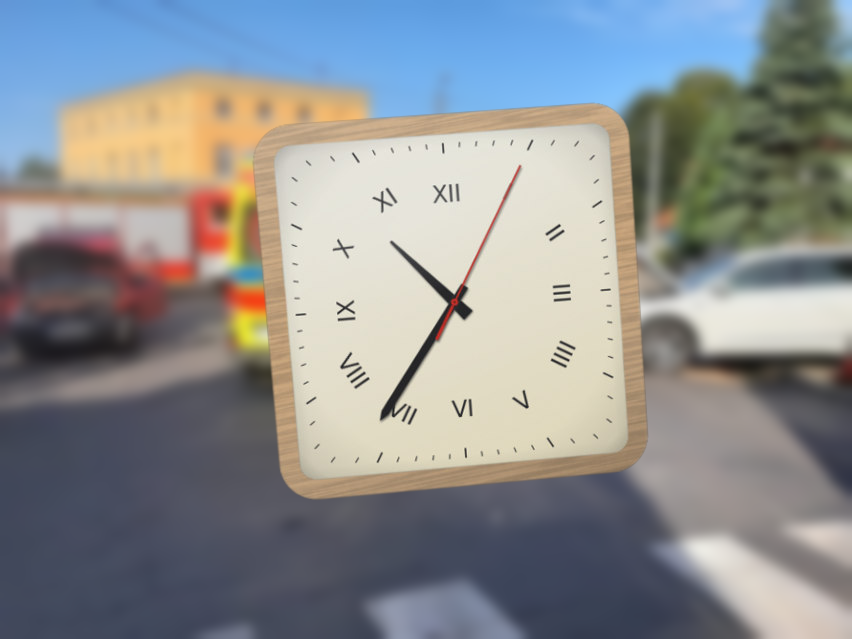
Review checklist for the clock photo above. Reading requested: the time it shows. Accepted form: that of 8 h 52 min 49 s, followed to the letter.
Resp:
10 h 36 min 05 s
